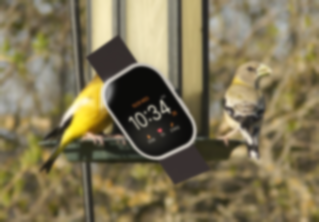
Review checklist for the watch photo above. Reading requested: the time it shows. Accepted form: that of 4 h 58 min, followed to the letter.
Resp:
10 h 34 min
